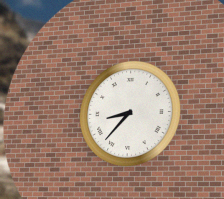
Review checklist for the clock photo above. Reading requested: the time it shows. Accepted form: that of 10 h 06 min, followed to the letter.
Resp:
8 h 37 min
